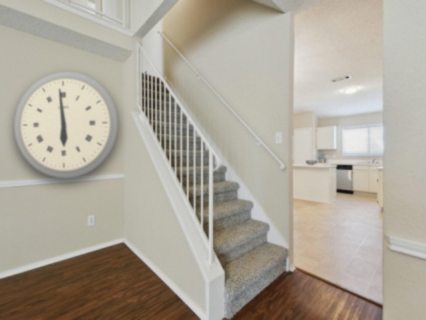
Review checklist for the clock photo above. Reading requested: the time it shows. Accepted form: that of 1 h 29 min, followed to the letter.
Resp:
5 h 59 min
